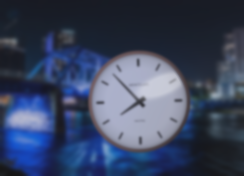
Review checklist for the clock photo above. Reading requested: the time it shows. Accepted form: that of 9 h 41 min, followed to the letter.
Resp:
7 h 53 min
